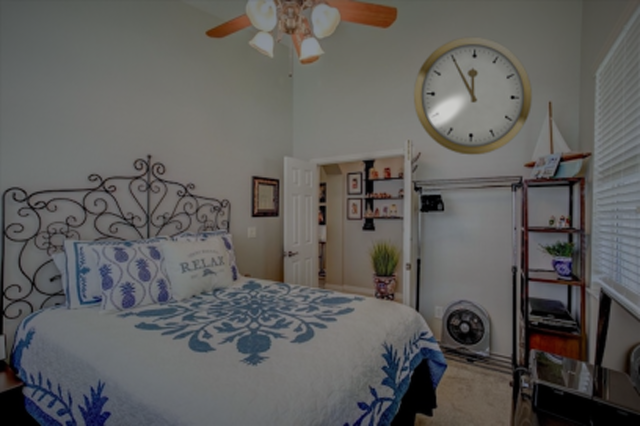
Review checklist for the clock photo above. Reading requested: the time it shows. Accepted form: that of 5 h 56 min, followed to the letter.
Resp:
11 h 55 min
